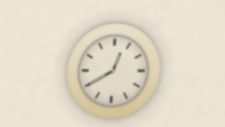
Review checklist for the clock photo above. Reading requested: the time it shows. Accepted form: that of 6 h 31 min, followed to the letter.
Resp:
12 h 40 min
